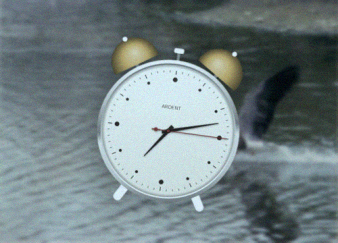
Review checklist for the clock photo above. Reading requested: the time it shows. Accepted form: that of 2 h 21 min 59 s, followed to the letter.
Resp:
7 h 12 min 15 s
